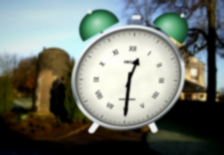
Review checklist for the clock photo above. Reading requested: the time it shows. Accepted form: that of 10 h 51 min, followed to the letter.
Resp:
12 h 30 min
